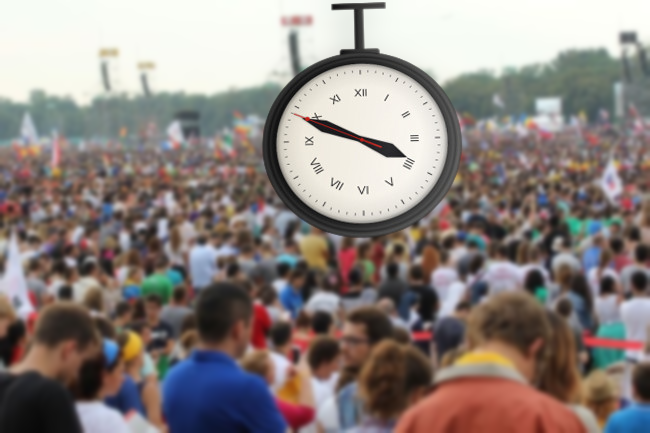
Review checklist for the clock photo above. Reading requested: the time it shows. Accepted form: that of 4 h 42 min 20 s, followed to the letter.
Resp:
3 h 48 min 49 s
